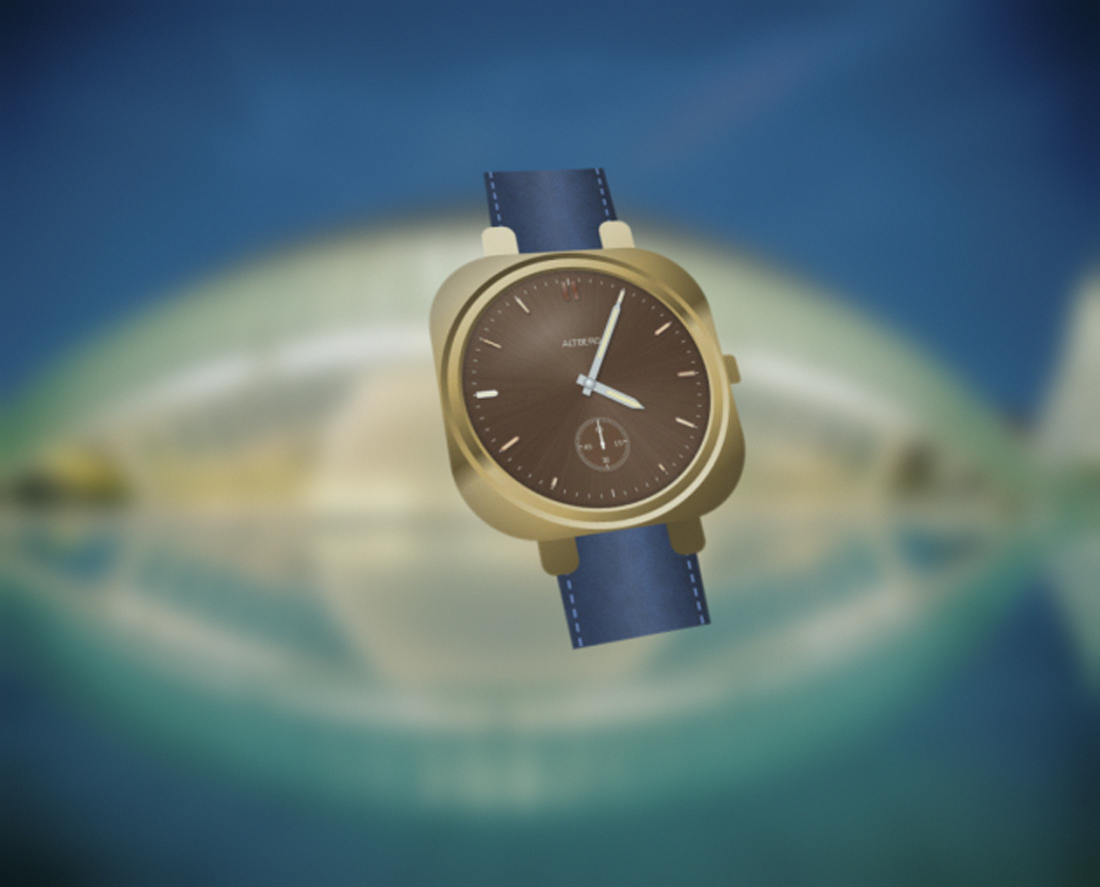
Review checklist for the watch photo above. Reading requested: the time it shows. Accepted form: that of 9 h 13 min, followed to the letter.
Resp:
4 h 05 min
